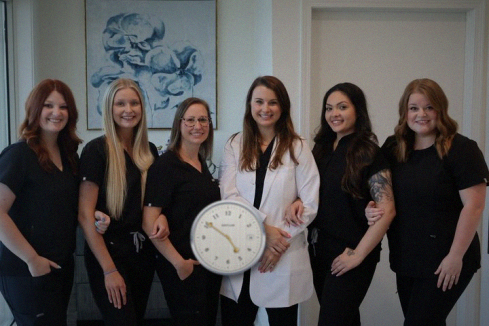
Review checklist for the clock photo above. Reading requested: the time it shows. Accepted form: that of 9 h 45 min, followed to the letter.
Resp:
4 h 51 min
